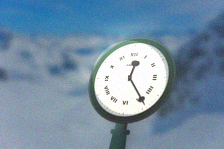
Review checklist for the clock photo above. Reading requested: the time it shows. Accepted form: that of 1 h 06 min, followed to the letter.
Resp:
12 h 24 min
